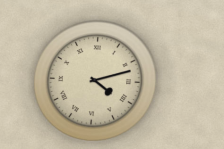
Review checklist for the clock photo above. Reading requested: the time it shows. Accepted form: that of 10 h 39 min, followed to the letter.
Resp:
4 h 12 min
